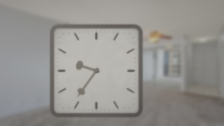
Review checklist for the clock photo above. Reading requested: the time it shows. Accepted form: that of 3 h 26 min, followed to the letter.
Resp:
9 h 36 min
